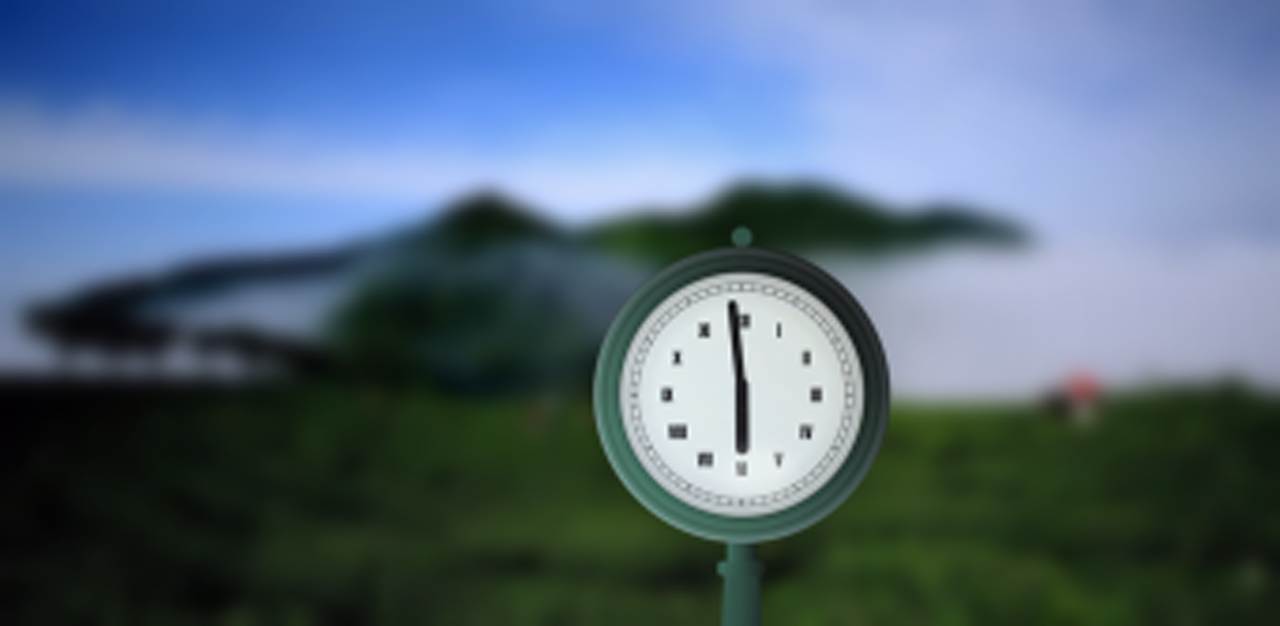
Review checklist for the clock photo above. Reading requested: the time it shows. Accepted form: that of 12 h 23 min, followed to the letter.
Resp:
5 h 59 min
